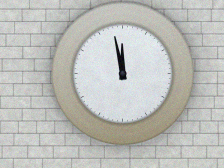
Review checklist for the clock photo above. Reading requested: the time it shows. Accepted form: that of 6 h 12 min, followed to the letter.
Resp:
11 h 58 min
